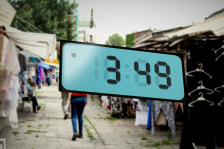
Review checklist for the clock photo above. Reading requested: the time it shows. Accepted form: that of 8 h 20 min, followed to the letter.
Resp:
3 h 49 min
